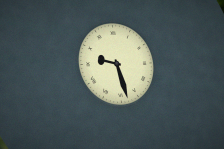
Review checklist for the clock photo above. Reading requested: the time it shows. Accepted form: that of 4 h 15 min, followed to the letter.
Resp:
9 h 28 min
